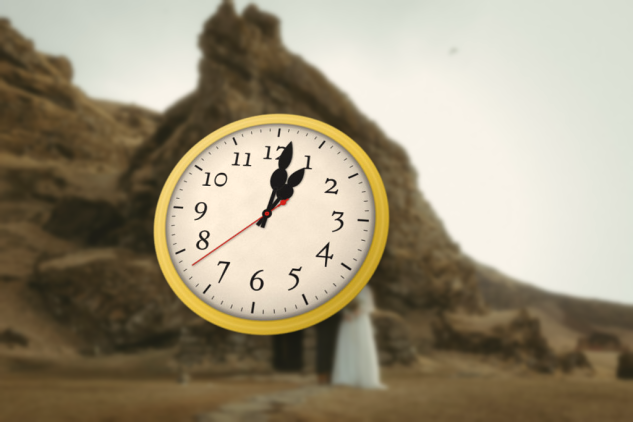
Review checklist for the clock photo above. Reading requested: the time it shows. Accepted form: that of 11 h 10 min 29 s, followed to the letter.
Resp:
1 h 01 min 38 s
